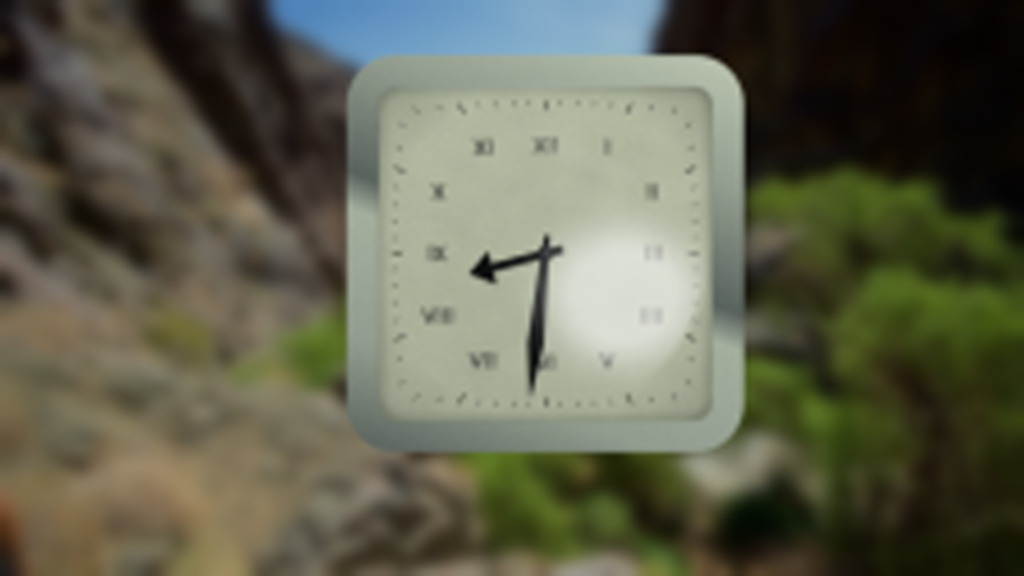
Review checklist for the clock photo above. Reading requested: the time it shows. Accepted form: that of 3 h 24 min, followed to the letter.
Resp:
8 h 31 min
